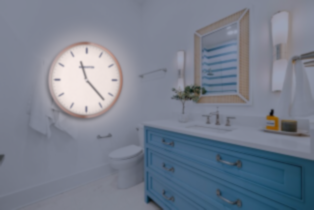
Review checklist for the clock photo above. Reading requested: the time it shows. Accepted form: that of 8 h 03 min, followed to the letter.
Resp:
11 h 23 min
